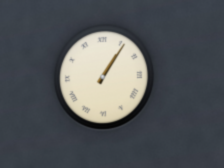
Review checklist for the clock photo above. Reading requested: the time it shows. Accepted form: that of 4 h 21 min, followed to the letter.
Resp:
1 h 06 min
